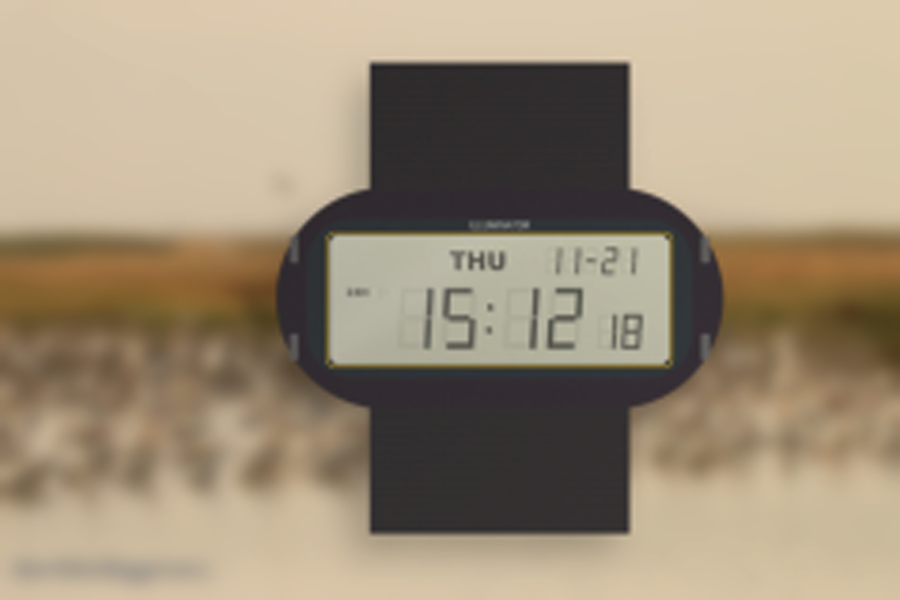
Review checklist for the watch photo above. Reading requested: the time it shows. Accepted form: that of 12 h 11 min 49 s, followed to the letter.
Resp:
15 h 12 min 18 s
